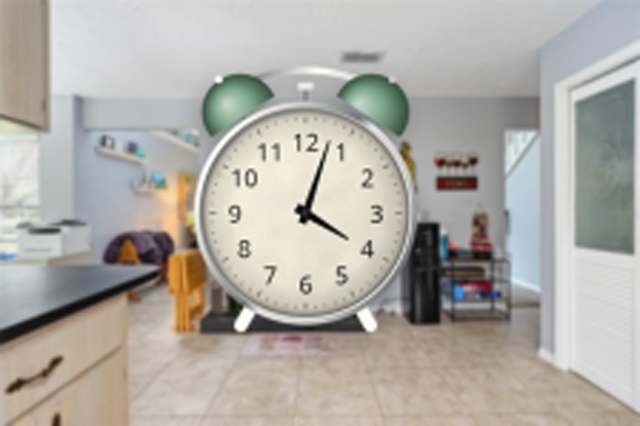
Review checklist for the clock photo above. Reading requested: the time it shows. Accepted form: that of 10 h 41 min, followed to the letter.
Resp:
4 h 03 min
